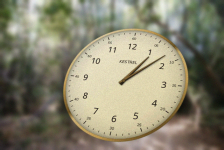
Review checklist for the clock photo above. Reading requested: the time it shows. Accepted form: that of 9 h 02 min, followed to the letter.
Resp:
1 h 08 min
